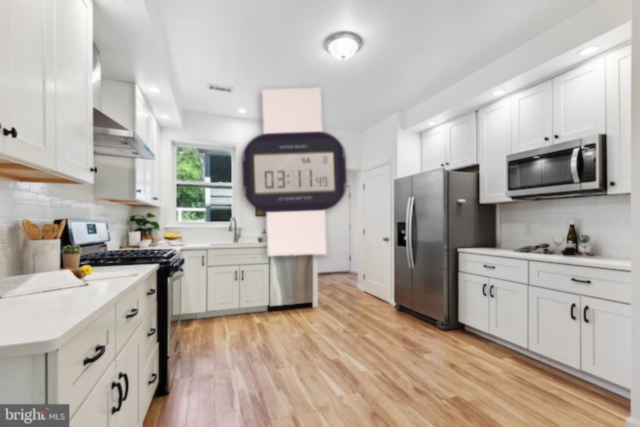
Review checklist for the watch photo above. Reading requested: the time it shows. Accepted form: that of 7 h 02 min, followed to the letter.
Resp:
3 h 11 min
